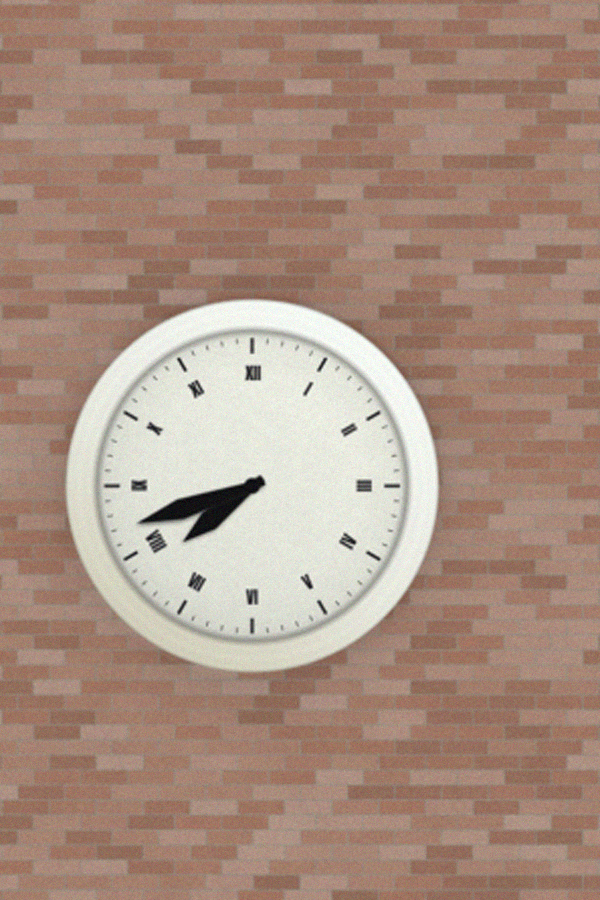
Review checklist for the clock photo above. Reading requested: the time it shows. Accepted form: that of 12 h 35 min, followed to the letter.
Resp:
7 h 42 min
